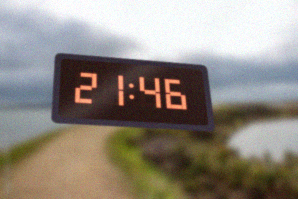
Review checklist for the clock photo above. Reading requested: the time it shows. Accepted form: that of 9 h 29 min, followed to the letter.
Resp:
21 h 46 min
